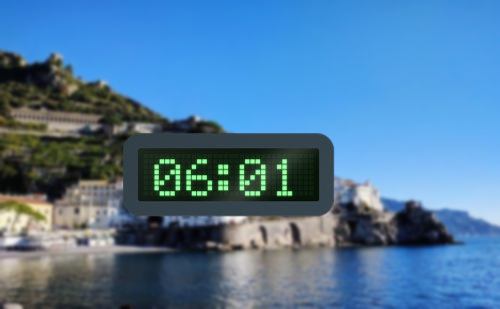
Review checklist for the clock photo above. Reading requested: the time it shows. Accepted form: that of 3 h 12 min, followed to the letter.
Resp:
6 h 01 min
